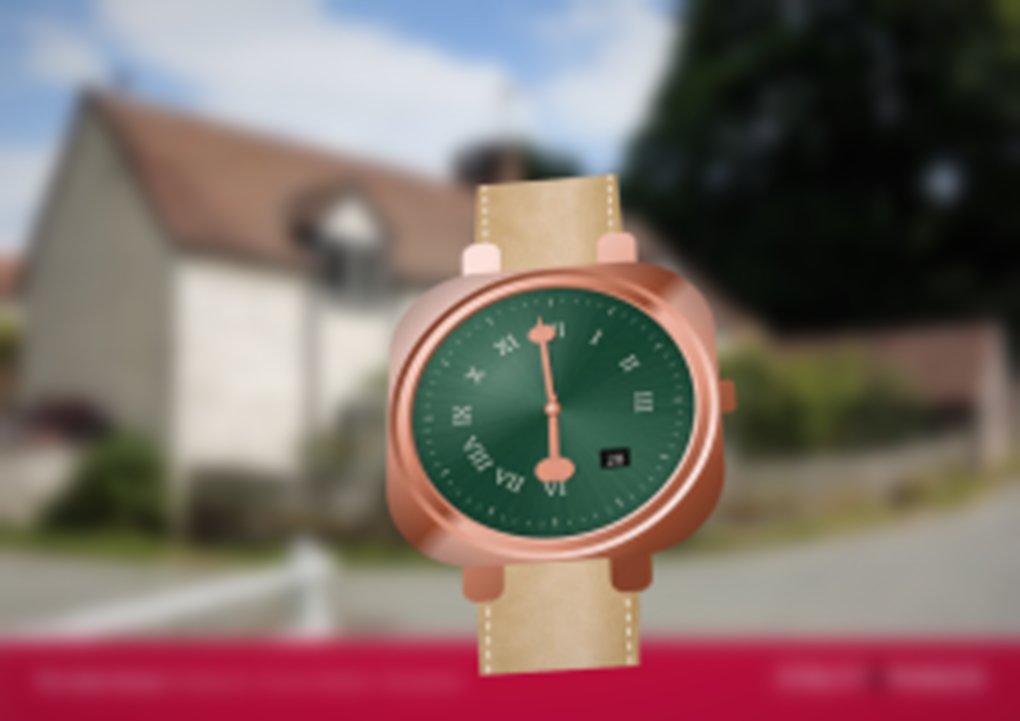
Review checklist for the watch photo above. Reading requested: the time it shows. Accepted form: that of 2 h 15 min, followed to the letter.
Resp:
5 h 59 min
